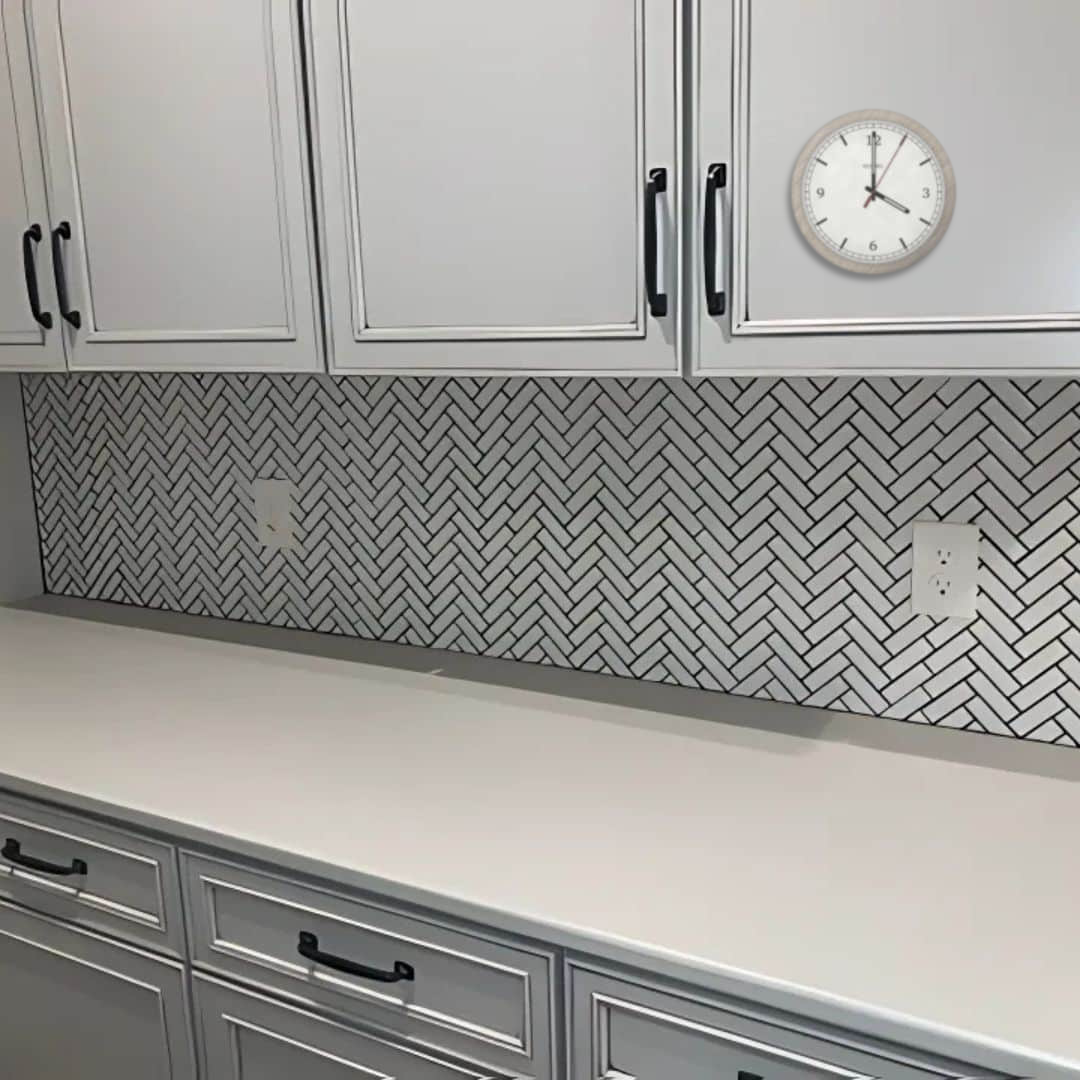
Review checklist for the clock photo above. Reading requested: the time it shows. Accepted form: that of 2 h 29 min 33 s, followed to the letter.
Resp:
4 h 00 min 05 s
